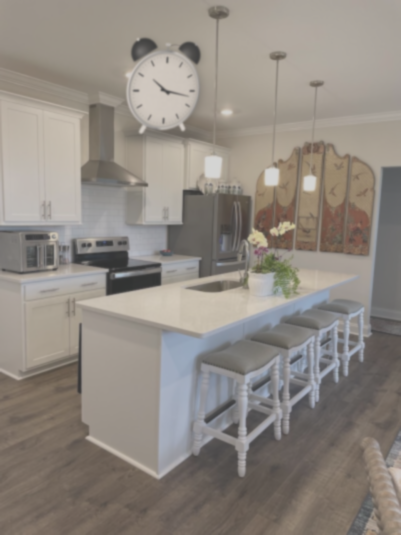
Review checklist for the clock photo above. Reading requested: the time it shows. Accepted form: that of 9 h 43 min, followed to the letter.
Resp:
10 h 17 min
